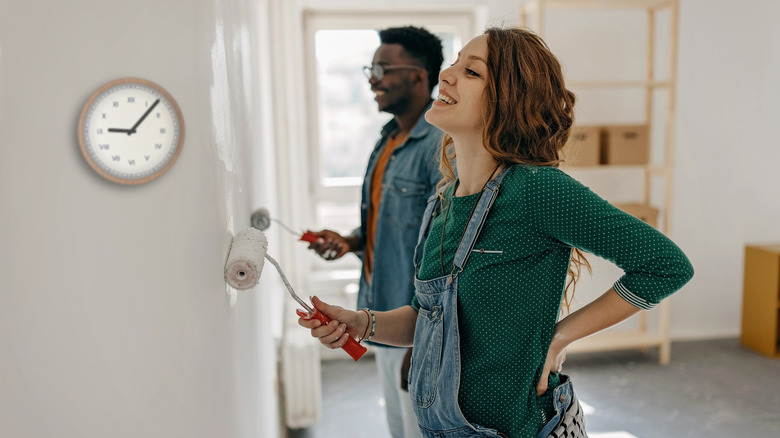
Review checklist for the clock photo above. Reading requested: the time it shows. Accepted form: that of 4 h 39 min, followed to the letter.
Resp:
9 h 07 min
